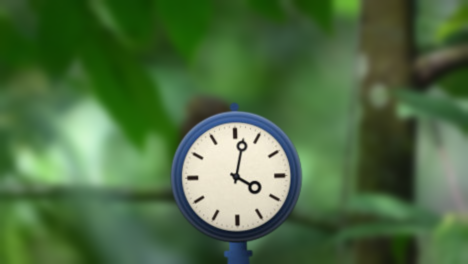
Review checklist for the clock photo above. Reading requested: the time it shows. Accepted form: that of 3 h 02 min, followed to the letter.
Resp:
4 h 02 min
